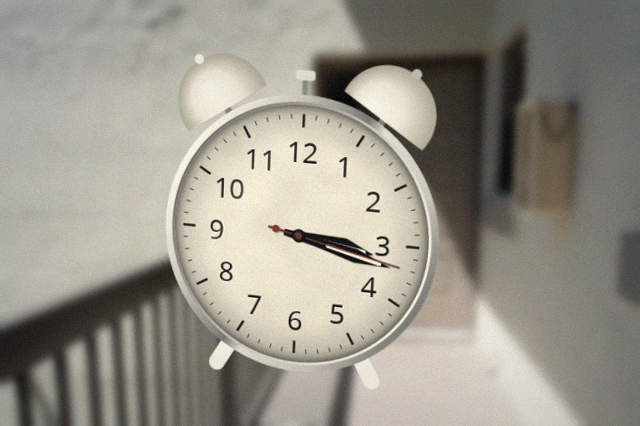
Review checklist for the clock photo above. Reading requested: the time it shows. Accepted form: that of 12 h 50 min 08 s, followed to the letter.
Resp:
3 h 17 min 17 s
